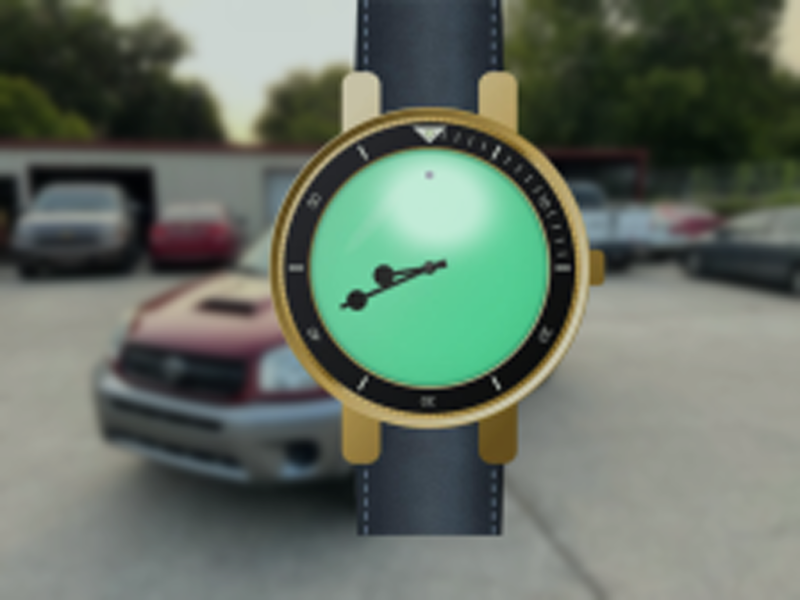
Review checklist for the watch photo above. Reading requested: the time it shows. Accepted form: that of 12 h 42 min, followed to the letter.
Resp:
8 h 41 min
